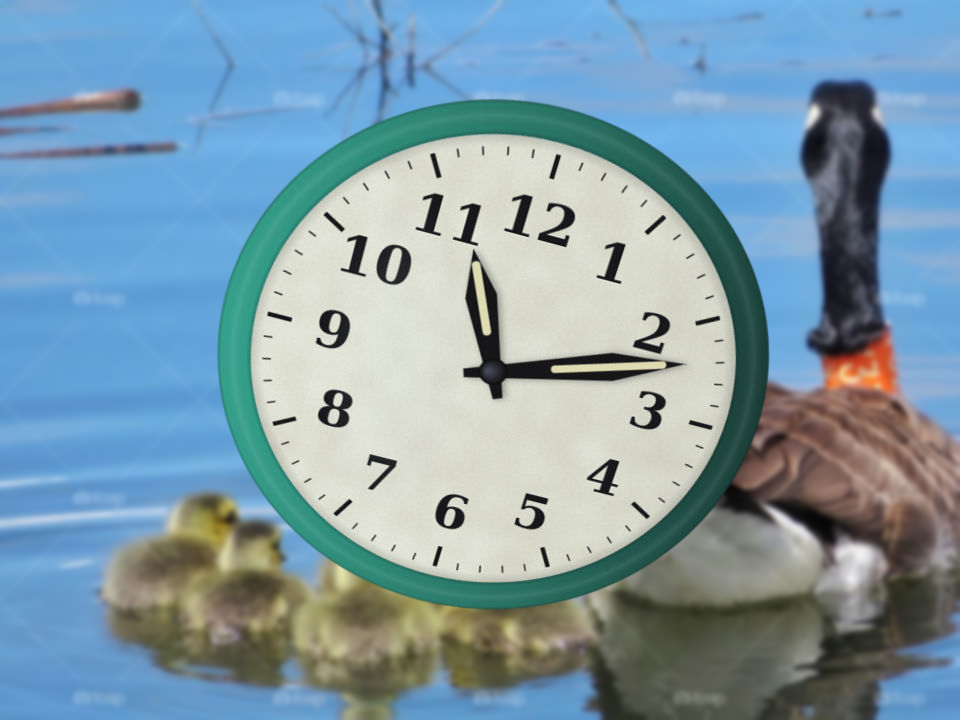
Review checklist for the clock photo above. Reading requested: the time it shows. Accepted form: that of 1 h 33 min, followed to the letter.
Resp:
11 h 12 min
